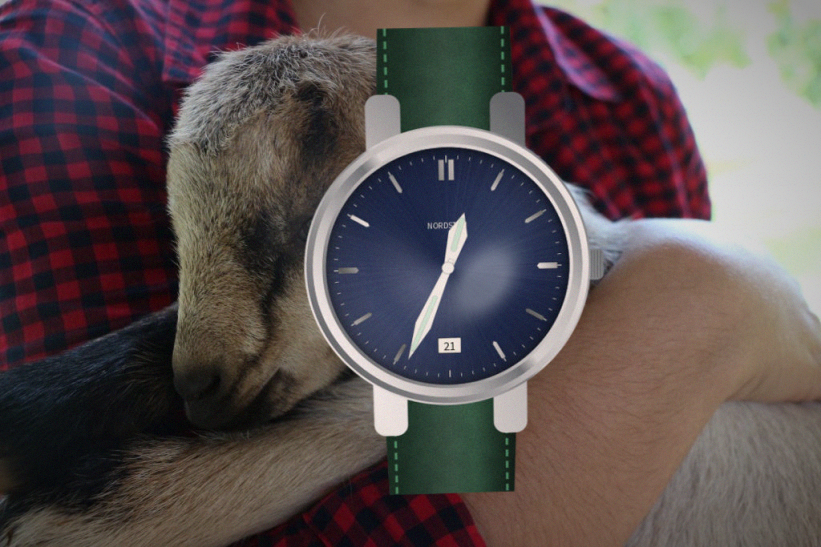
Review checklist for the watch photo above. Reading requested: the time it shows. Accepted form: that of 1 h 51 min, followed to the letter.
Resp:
12 h 34 min
